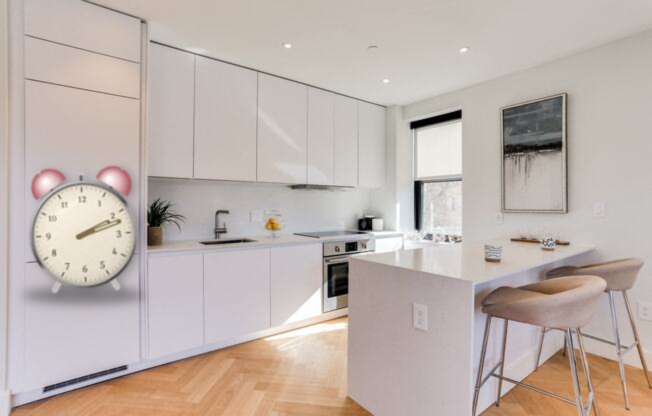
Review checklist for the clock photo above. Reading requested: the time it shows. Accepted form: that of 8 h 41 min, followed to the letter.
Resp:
2 h 12 min
